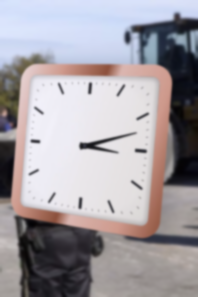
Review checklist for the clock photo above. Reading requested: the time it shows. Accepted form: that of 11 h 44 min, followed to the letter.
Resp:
3 h 12 min
